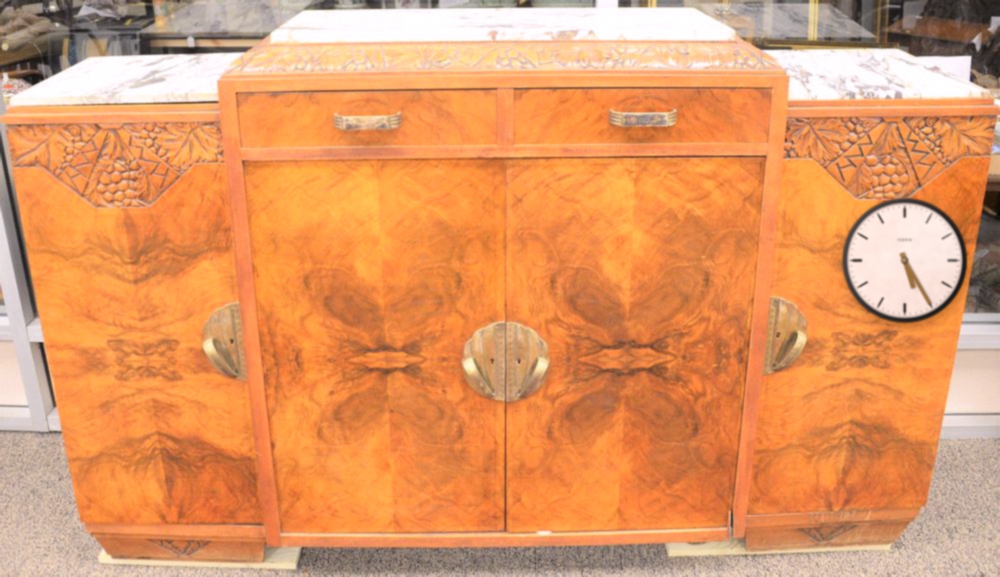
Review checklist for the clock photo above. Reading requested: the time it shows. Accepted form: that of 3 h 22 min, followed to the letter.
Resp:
5 h 25 min
